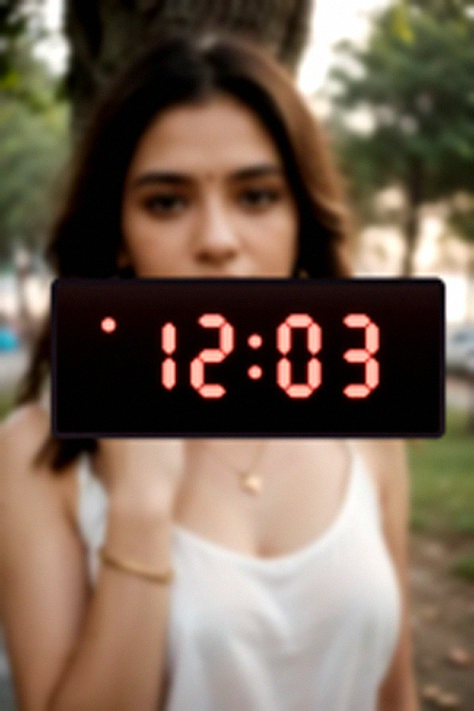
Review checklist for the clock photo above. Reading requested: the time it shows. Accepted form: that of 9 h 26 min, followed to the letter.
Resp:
12 h 03 min
